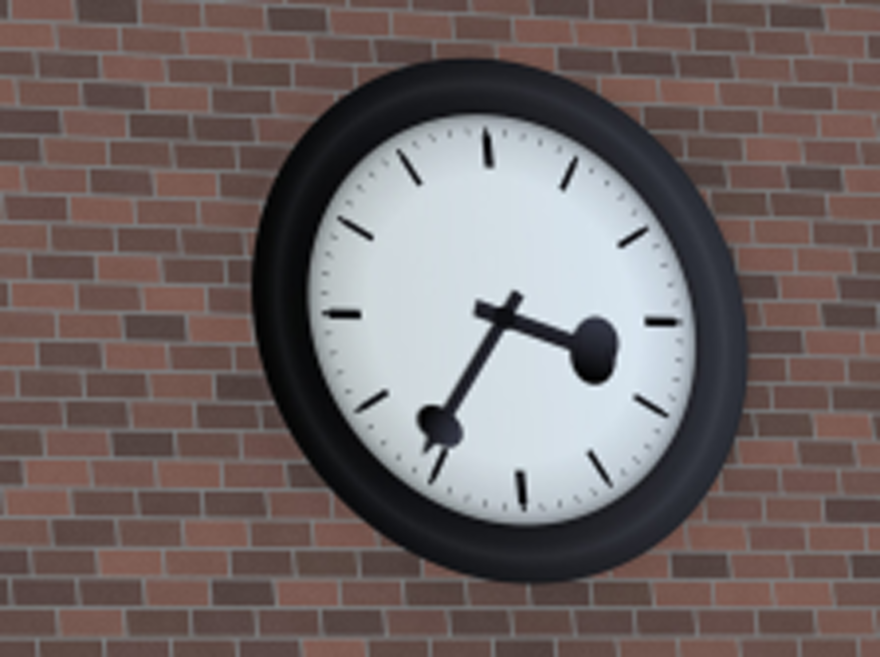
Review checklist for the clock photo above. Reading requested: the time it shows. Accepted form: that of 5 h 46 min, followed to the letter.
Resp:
3 h 36 min
